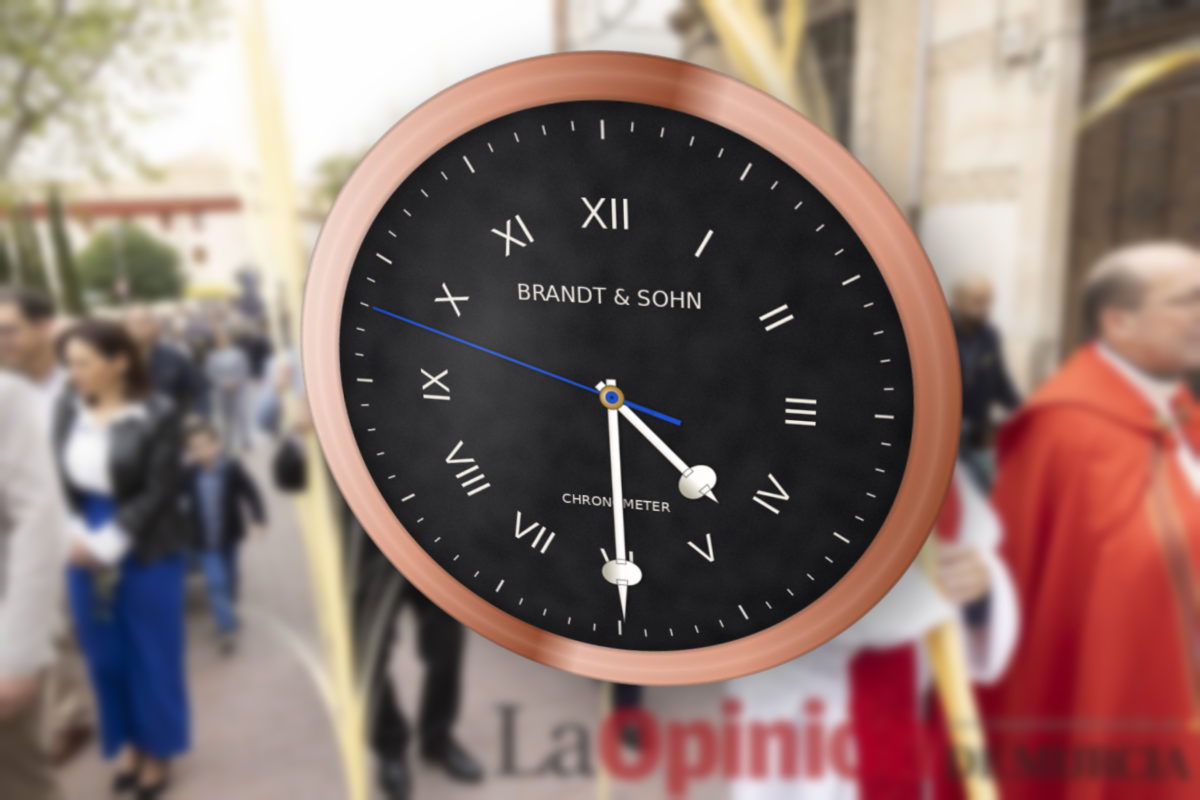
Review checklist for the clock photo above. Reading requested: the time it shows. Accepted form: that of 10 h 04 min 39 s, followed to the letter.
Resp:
4 h 29 min 48 s
